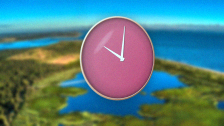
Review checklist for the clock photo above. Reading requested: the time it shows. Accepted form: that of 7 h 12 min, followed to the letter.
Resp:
10 h 01 min
